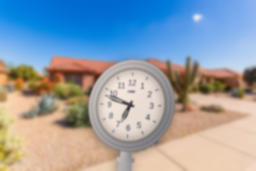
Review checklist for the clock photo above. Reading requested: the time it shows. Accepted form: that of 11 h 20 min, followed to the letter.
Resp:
6 h 48 min
